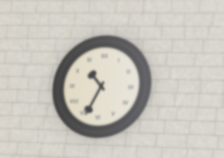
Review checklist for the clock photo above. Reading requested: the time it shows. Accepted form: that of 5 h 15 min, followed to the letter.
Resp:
10 h 34 min
